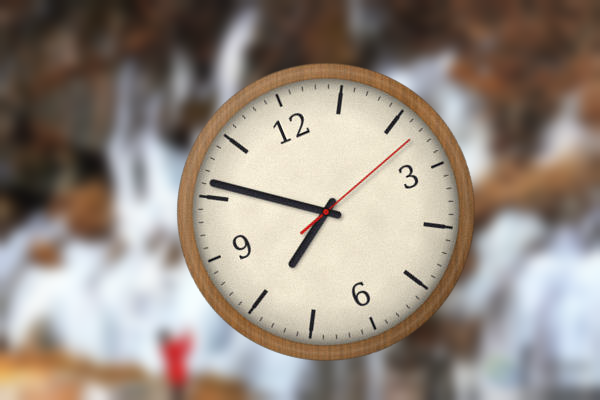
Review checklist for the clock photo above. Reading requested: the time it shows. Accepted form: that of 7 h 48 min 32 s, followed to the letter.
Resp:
7 h 51 min 12 s
